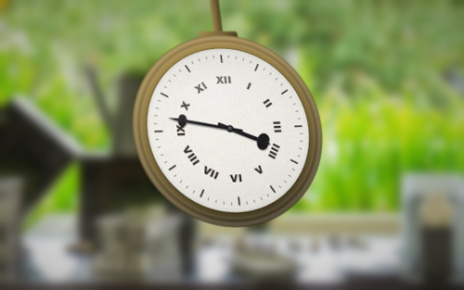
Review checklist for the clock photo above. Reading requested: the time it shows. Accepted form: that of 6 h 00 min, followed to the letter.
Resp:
3 h 47 min
